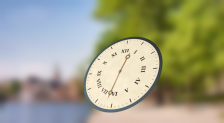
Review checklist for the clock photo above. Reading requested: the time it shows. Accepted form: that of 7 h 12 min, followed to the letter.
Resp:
12 h 32 min
